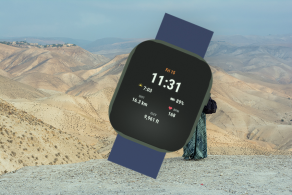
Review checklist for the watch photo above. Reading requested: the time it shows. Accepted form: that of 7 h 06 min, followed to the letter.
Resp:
11 h 31 min
